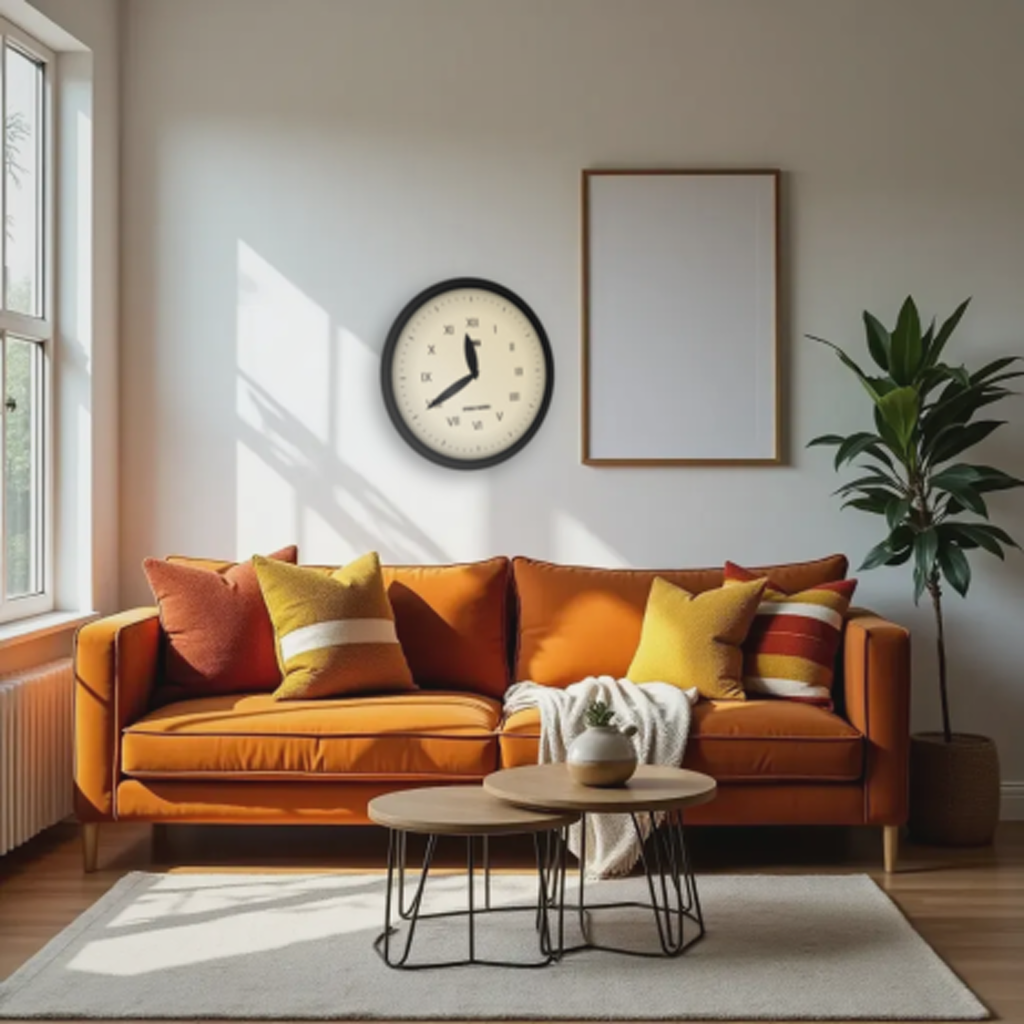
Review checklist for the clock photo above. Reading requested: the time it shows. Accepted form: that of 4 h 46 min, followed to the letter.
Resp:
11 h 40 min
